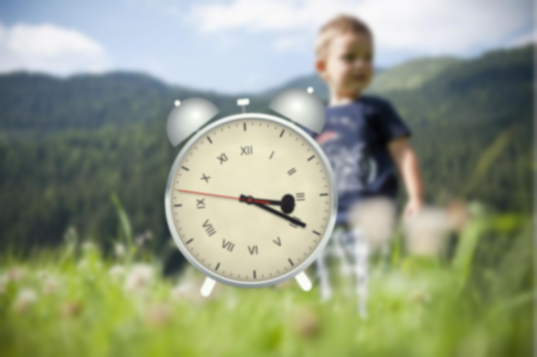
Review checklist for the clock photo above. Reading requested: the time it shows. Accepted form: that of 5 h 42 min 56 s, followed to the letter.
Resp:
3 h 19 min 47 s
